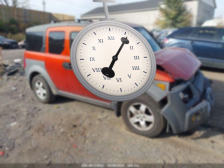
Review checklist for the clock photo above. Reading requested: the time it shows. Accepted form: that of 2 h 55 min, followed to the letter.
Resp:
7 h 06 min
